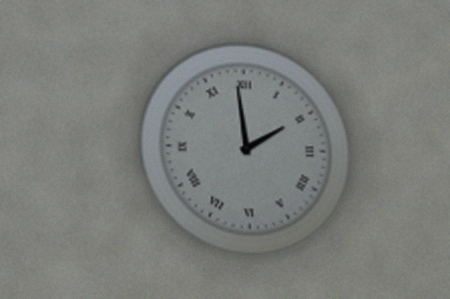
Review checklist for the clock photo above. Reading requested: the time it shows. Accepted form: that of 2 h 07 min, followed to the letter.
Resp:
1 h 59 min
